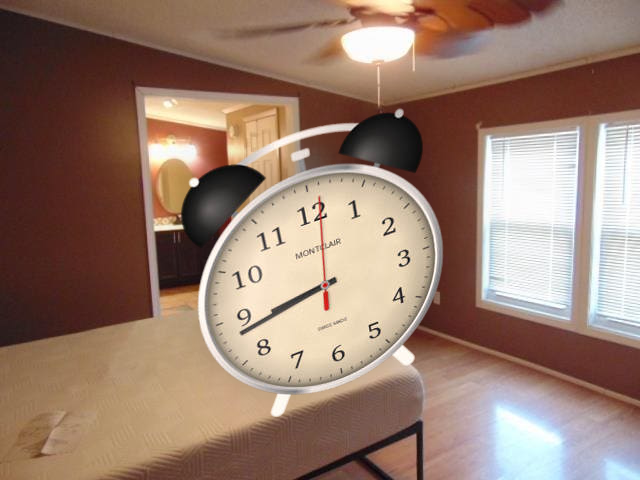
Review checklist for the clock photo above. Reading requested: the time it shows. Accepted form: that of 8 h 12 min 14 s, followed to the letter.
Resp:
8 h 43 min 01 s
